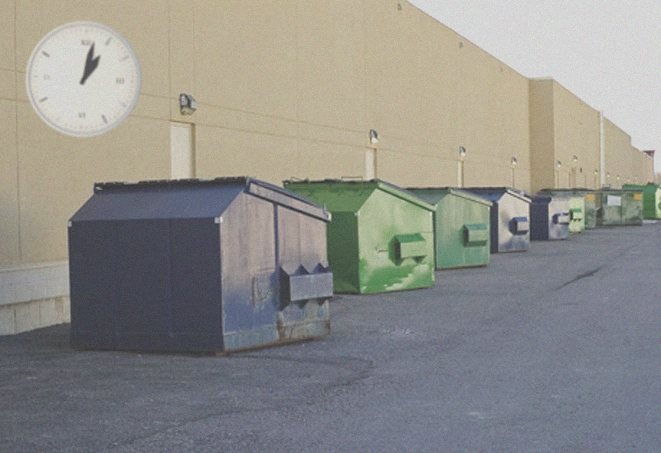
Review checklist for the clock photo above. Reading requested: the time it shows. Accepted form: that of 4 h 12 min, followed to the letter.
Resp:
1 h 02 min
